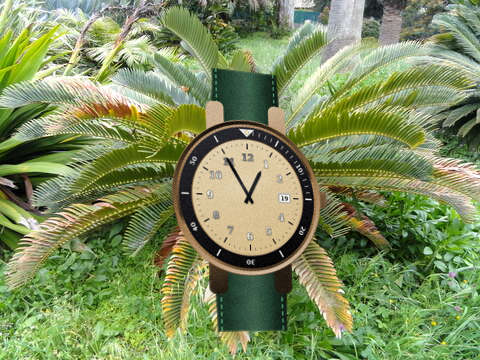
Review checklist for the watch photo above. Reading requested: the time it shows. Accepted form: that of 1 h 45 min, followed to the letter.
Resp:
12 h 55 min
